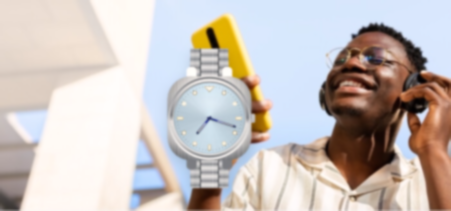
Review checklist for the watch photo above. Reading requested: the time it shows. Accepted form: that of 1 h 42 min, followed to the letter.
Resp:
7 h 18 min
